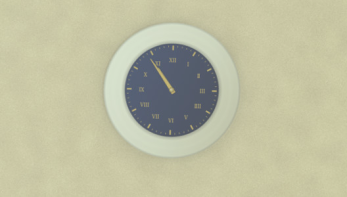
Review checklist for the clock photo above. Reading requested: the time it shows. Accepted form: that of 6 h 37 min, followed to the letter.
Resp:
10 h 54 min
